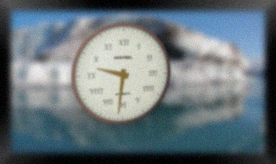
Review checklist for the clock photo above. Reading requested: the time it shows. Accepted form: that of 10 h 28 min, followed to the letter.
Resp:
9 h 31 min
